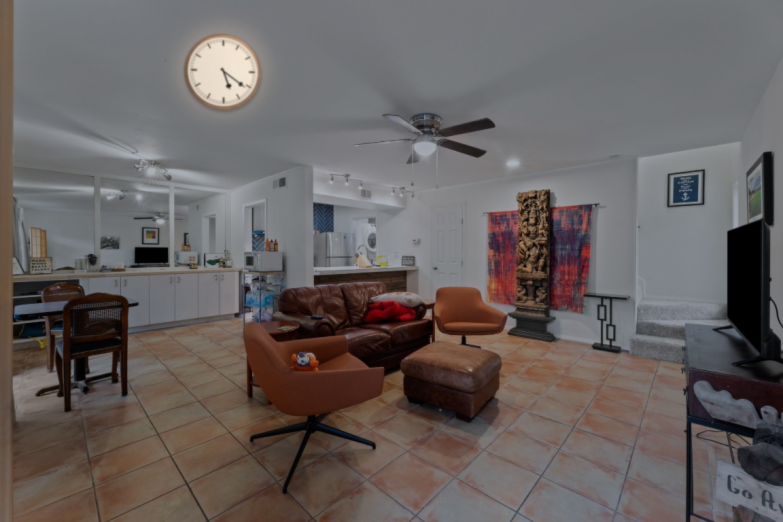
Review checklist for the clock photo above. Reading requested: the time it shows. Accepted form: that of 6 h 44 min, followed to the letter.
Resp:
5 h 21 min
